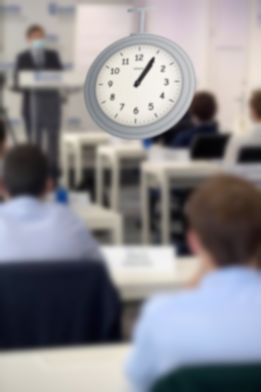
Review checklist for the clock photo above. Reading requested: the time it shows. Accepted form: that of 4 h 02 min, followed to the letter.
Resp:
1 h 05 min
